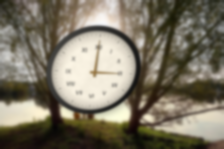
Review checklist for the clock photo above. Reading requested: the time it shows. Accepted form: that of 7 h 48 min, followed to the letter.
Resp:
3 h 00 min
